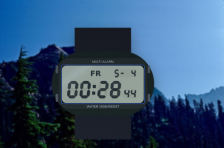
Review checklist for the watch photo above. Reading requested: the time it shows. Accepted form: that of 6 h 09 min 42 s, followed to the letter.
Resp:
0 h 28 min 44 s
